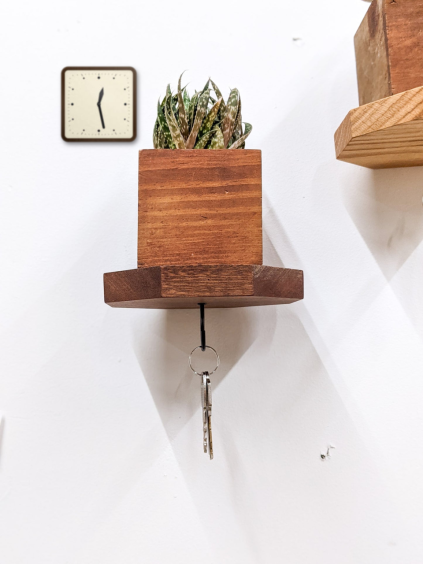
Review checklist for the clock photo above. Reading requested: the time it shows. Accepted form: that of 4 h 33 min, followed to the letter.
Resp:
12 h 28 min
